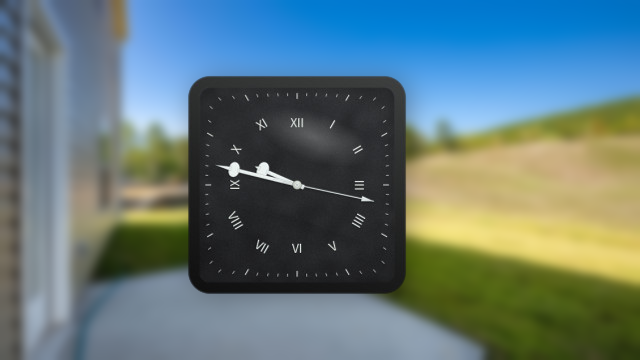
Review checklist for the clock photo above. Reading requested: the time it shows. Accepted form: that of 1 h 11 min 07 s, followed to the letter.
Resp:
9 h 47 min 17 s
